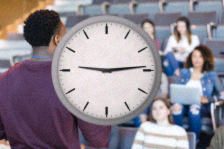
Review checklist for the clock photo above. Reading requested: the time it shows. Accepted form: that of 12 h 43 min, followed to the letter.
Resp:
9 h 14 min
